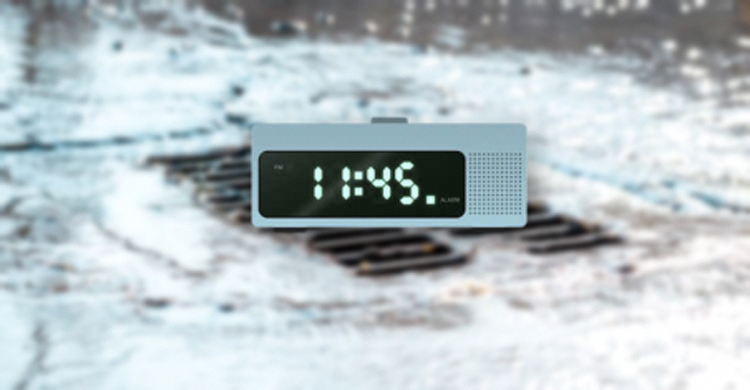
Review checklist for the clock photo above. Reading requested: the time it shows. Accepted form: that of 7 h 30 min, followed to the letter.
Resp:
11 h 45 min
